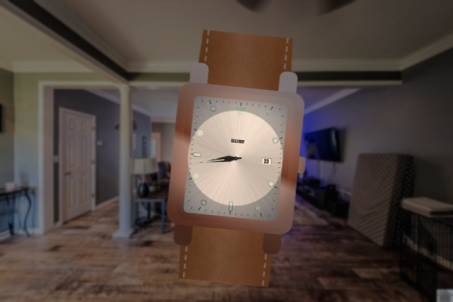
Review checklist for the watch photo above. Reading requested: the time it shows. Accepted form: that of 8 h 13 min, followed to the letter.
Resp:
8 h 43 min
